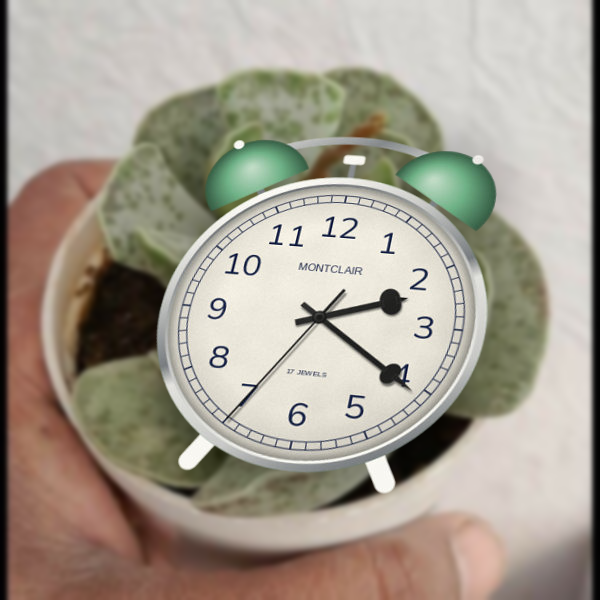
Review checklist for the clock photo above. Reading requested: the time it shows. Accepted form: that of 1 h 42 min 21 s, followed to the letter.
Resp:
2 h 20 min 35 s
